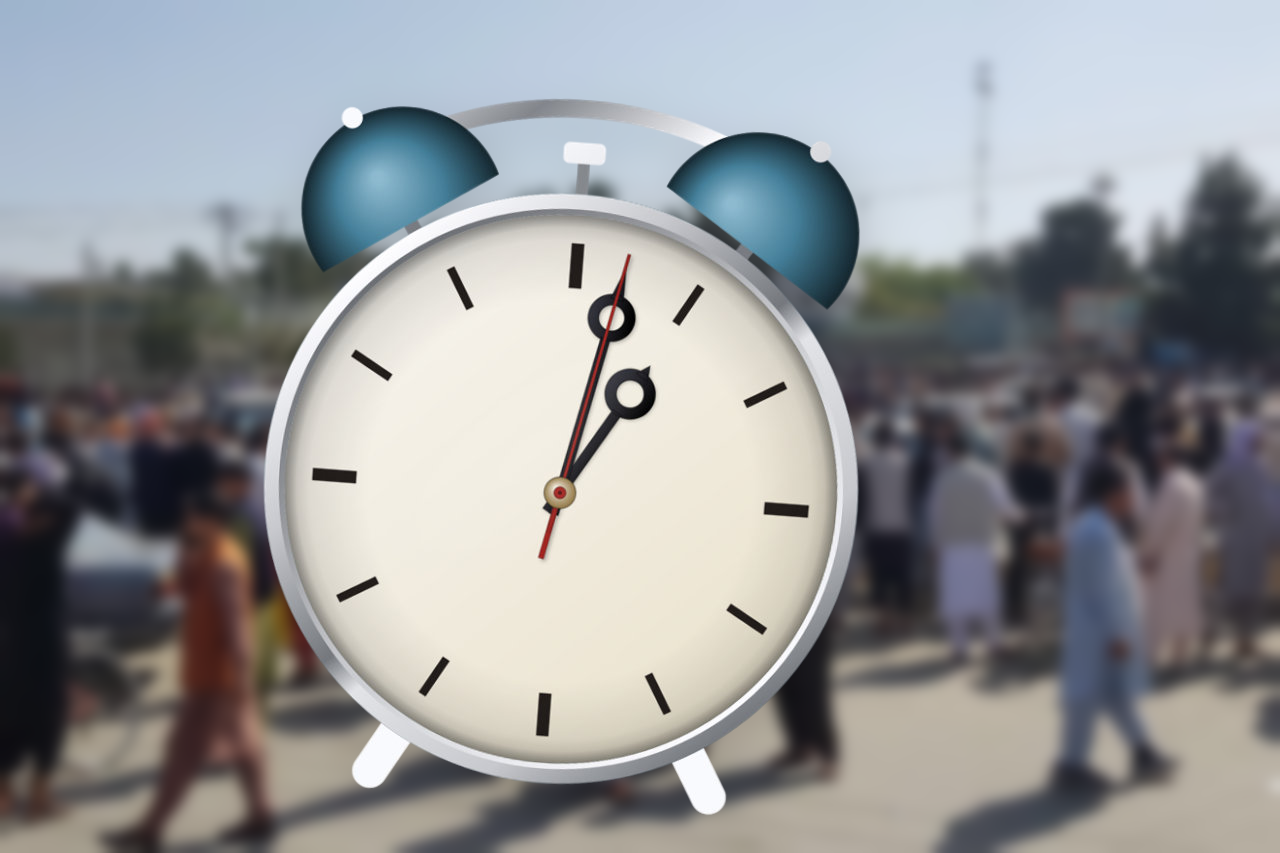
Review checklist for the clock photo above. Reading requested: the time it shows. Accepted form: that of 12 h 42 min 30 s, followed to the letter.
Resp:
1 h 02 min 02 s
